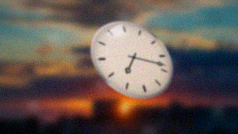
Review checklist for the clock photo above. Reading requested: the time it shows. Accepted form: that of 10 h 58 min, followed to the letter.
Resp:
7 h 18 min
